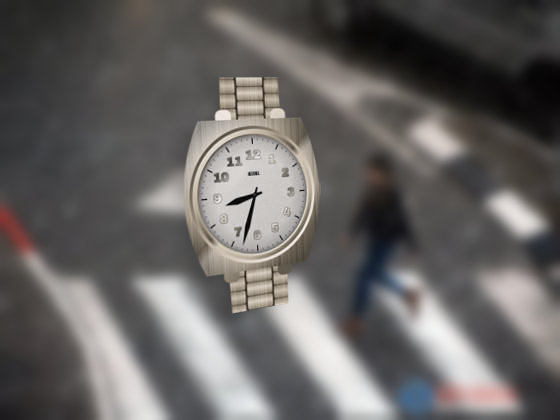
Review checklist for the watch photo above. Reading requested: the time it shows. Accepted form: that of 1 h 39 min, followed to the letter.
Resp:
8 h 33 min
